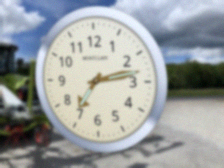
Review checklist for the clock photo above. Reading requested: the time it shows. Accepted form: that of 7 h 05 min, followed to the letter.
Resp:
7 h 13 min
